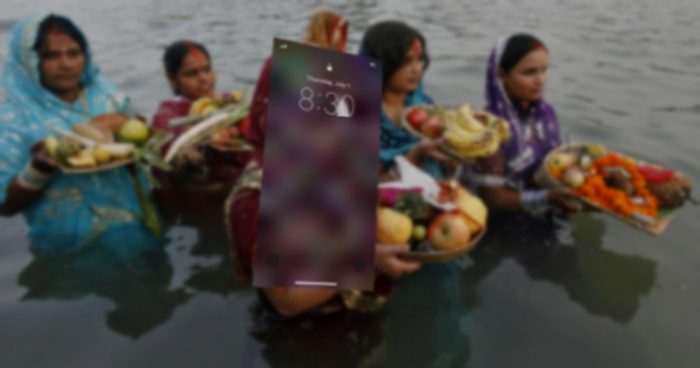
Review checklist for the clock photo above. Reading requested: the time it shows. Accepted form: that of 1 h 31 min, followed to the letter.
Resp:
8 h 30 min
